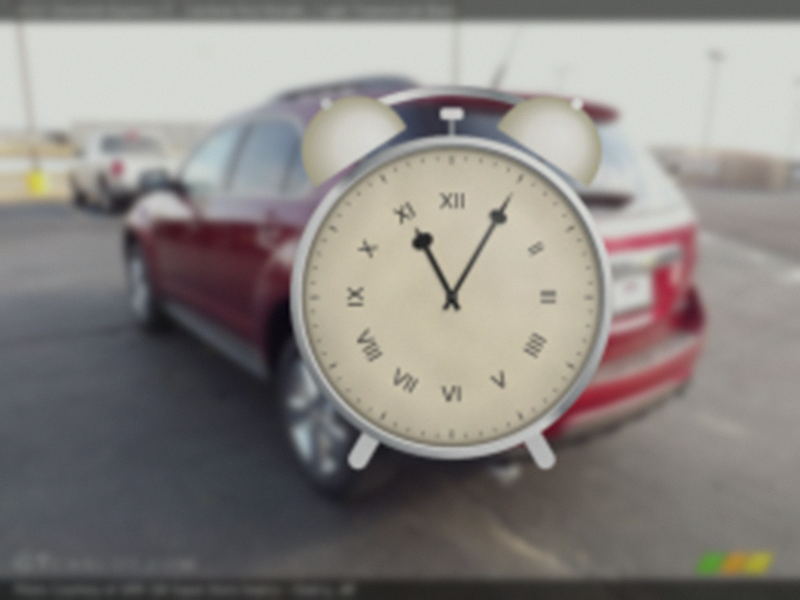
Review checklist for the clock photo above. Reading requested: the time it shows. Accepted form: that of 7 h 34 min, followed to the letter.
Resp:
11 h 05 min
